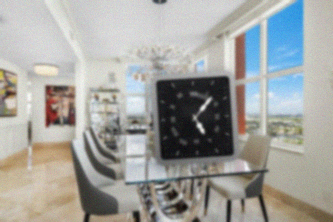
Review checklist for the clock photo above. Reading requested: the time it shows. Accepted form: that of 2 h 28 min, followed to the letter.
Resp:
5 h 07 min
